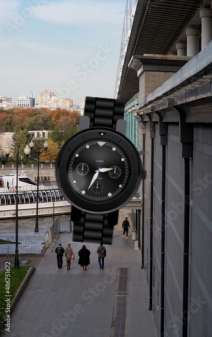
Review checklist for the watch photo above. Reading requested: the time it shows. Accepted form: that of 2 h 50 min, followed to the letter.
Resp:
2 h 34 min
